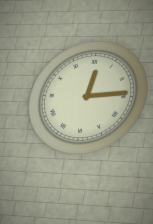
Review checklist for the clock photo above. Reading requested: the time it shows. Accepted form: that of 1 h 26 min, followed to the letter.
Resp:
12 h 14 min
